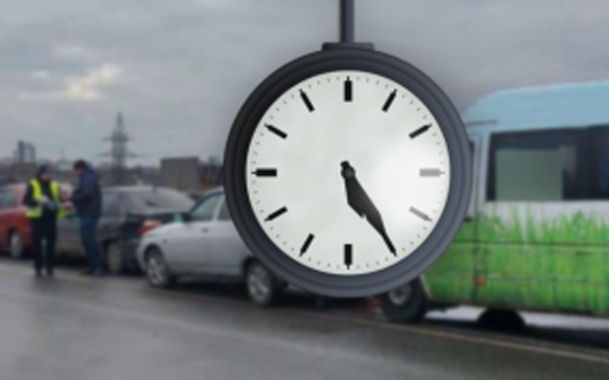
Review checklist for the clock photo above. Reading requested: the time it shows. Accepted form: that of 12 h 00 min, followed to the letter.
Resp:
5 h 25 min
